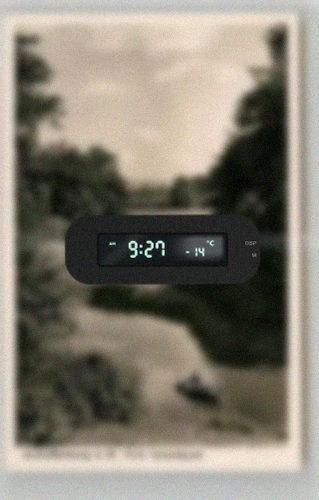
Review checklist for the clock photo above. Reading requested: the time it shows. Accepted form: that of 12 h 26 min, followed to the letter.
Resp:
9 h 27 min
